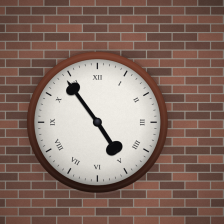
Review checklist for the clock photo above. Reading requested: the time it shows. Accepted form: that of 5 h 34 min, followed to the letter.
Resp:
4 h 54 min
